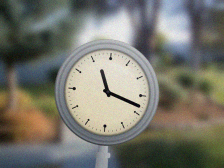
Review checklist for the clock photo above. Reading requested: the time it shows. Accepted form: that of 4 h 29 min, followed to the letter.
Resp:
11 h 18 min
